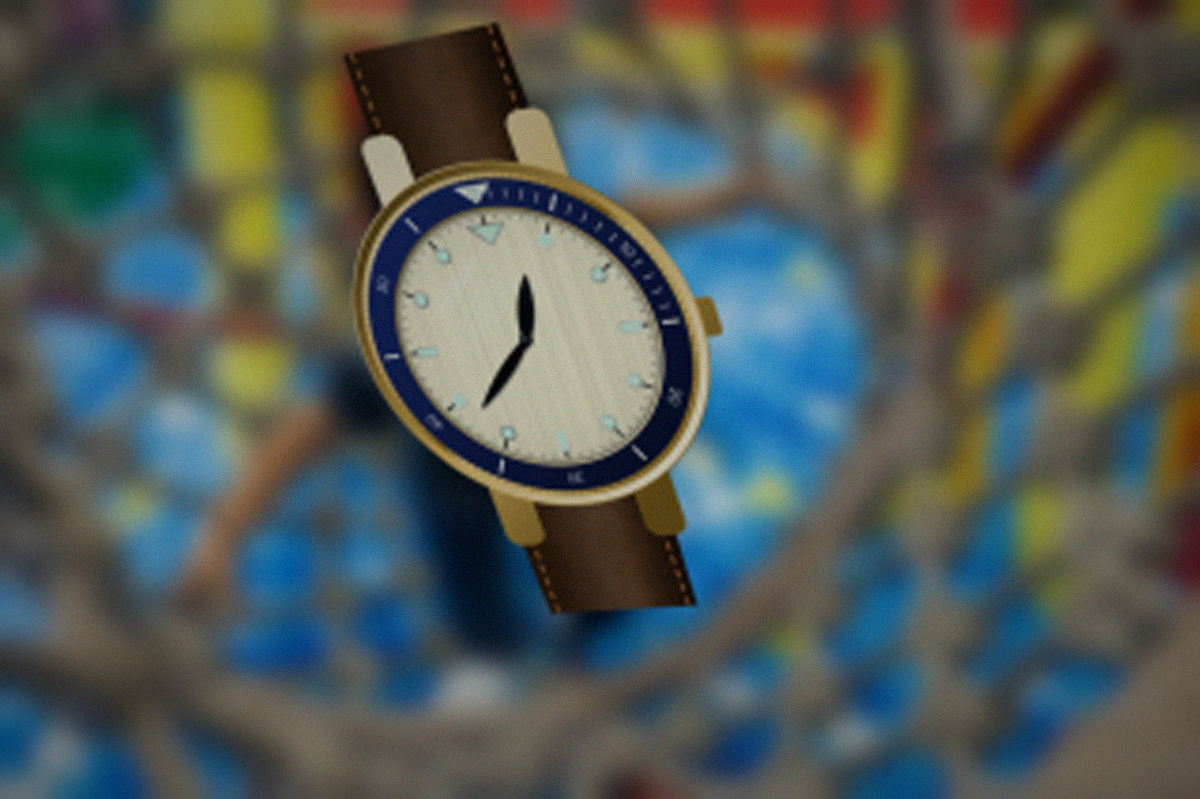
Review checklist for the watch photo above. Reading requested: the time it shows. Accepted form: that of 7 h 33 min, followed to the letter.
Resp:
12 h 38 min
